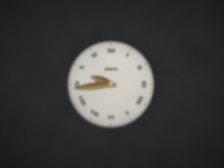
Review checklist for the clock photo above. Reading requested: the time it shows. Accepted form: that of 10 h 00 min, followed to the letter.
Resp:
9 h 44 min
